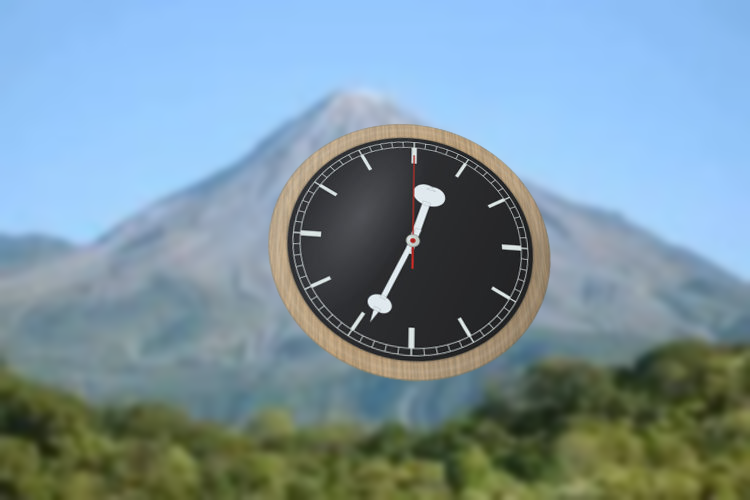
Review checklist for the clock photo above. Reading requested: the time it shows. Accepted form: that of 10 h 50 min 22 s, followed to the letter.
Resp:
12 h 34 min 00 s
